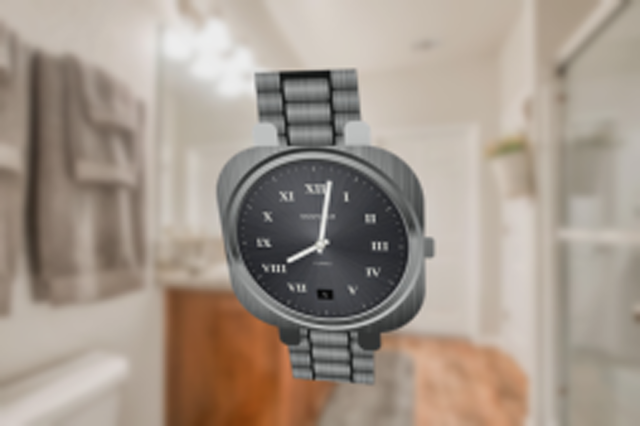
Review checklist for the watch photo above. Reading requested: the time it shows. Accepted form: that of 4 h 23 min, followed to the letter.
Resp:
8 h 02 min
